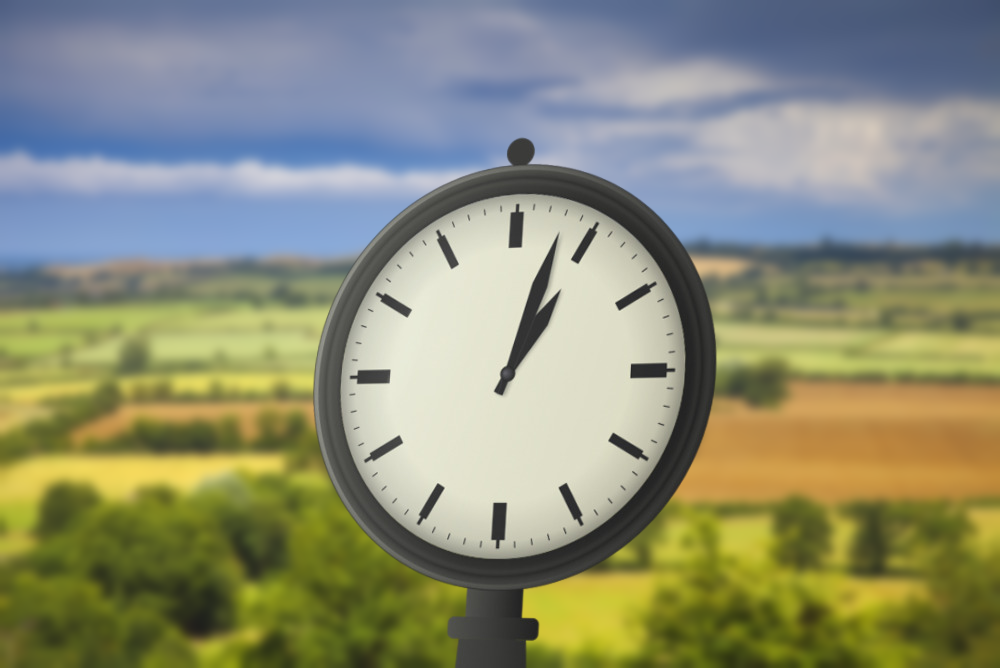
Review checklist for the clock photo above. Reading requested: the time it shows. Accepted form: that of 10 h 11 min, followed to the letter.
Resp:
1 h 03 min
